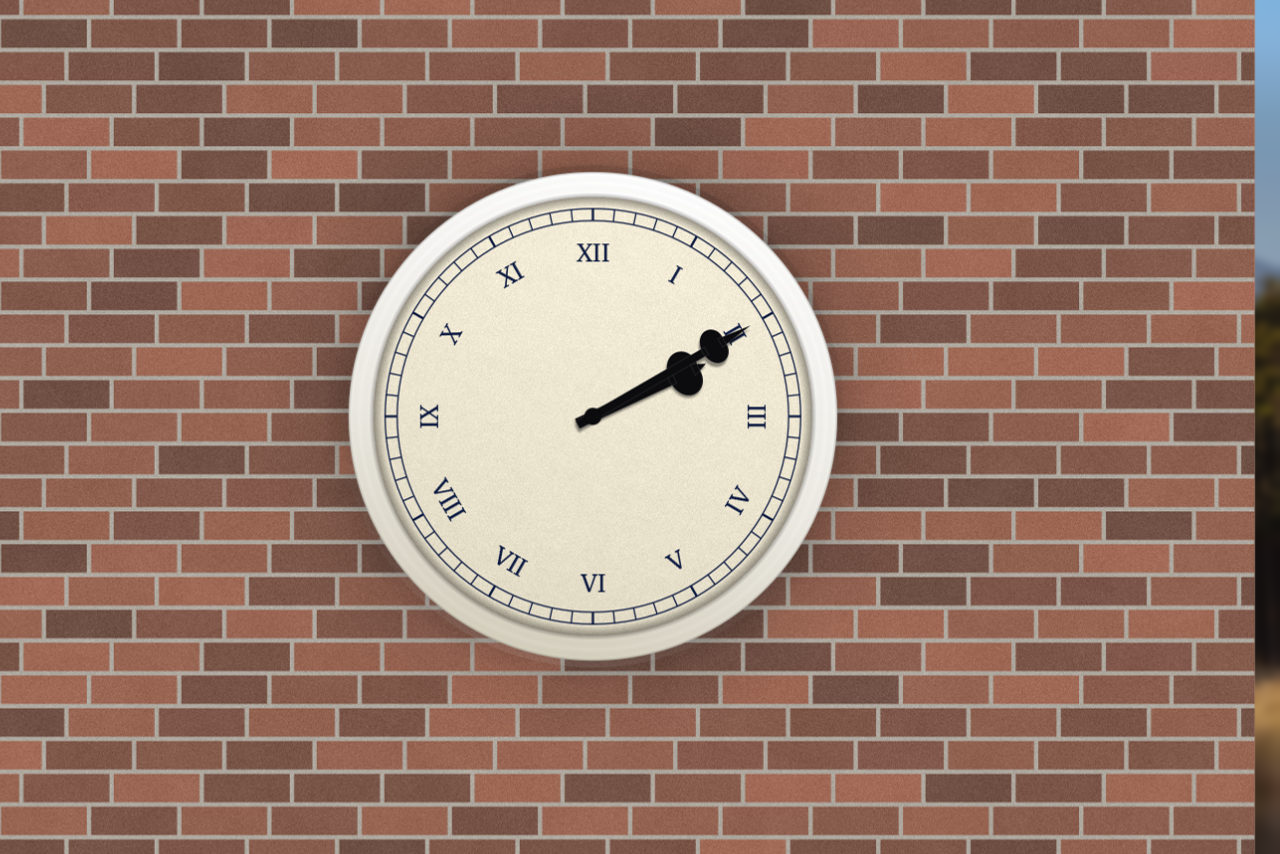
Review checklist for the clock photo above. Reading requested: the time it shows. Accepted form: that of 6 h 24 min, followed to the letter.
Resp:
2 h 10 min
